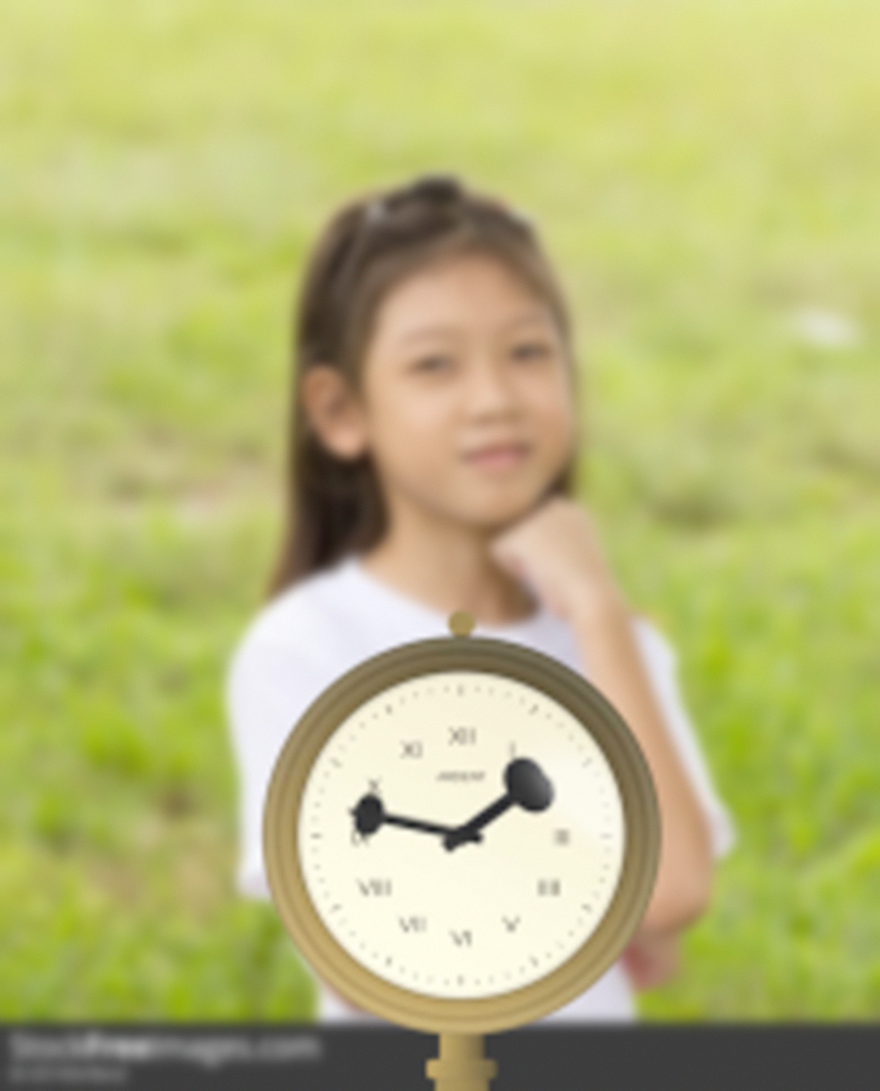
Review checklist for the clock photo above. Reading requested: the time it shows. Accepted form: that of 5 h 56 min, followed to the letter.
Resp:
1 h 47 min
